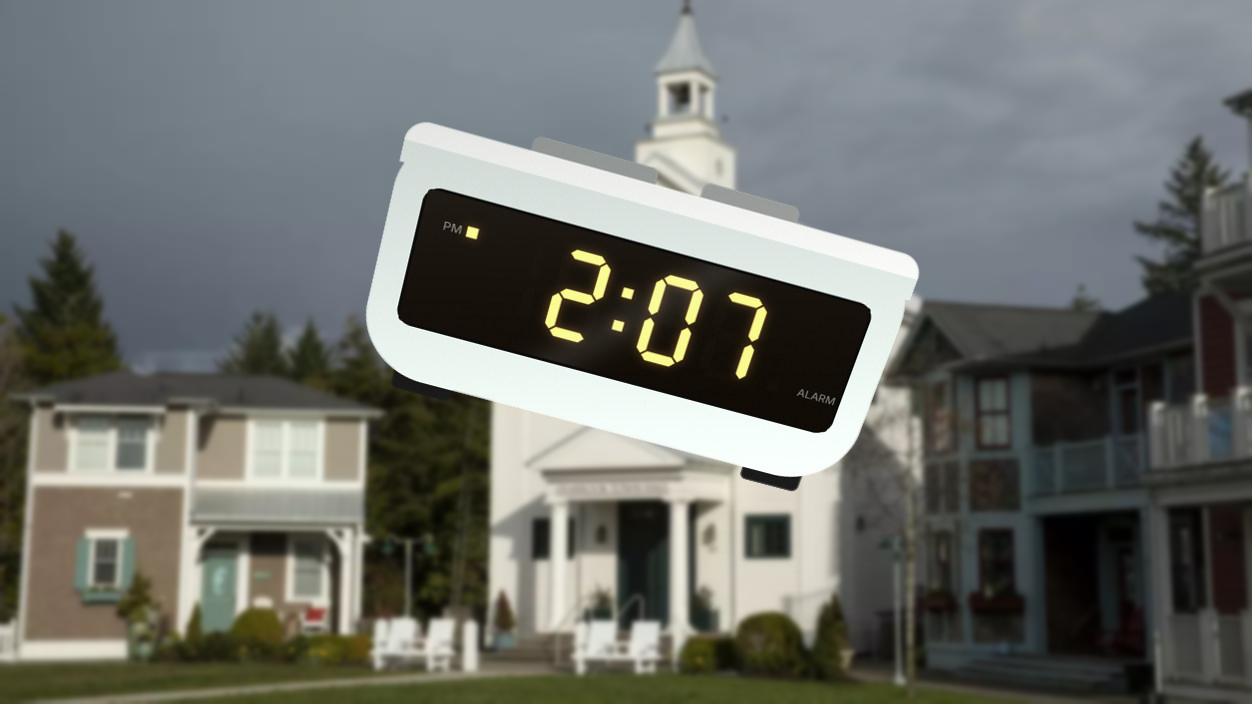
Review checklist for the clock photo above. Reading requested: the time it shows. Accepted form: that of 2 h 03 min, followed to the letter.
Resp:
2 h 07 min
